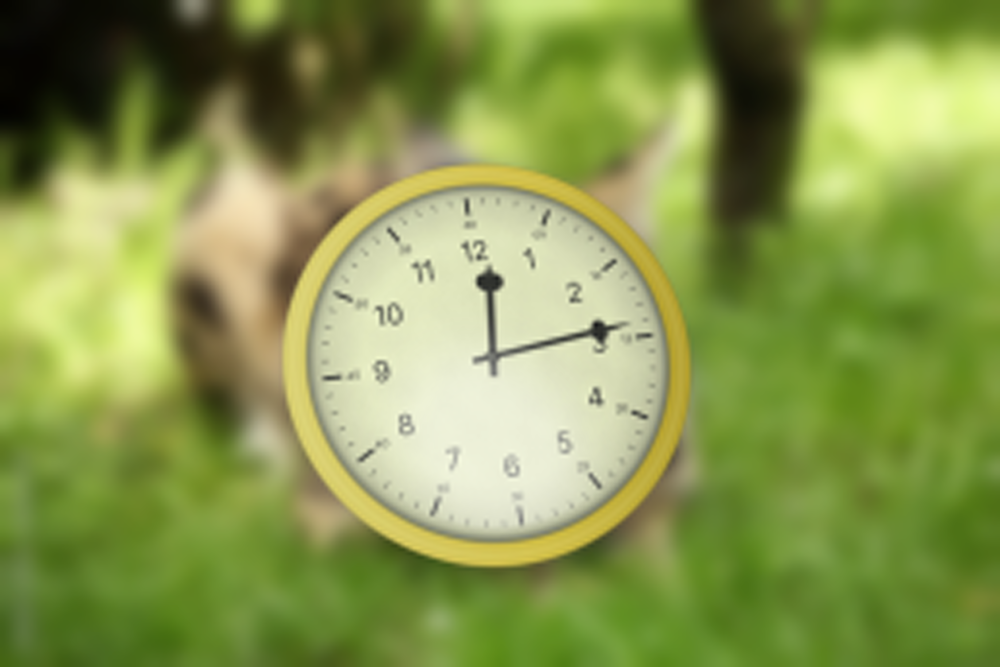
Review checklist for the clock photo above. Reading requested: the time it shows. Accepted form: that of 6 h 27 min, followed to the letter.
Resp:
12 h 14 min
